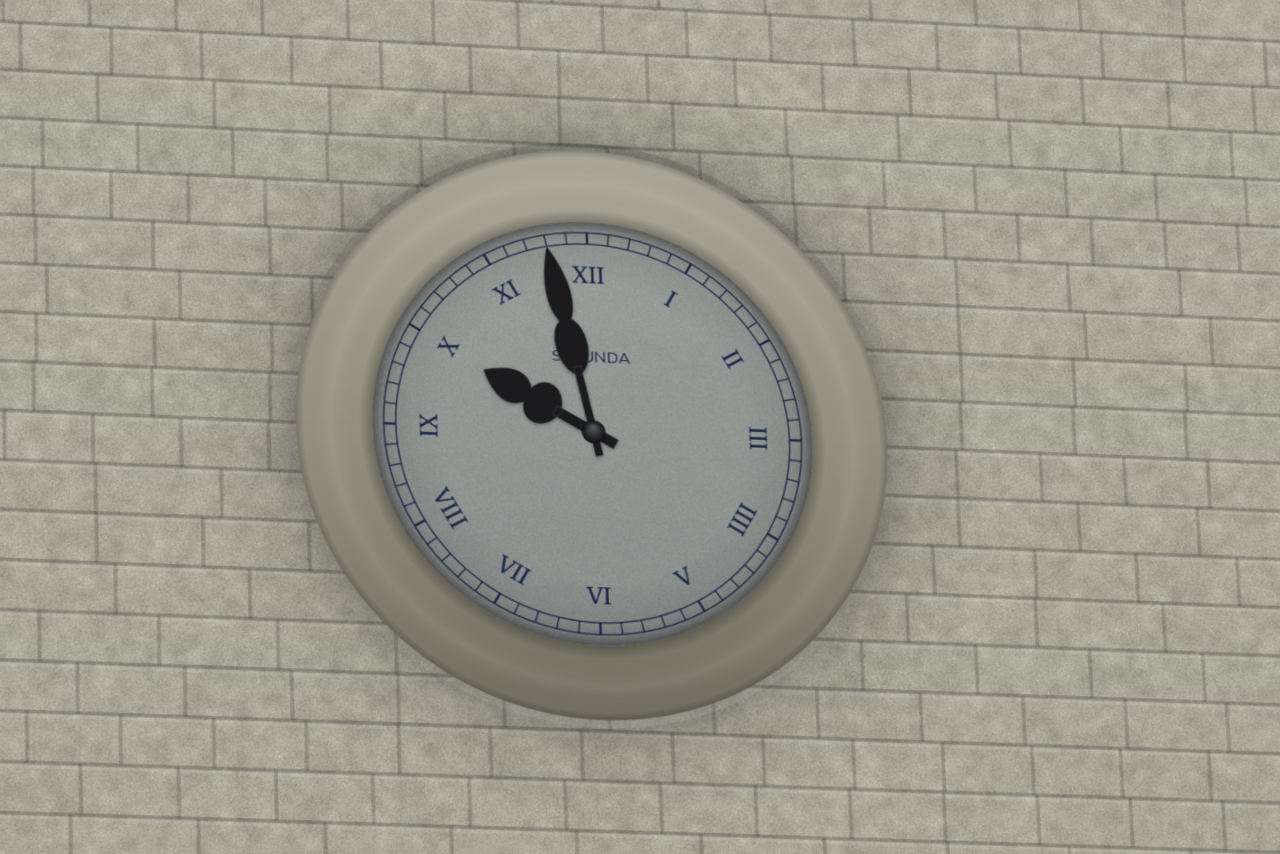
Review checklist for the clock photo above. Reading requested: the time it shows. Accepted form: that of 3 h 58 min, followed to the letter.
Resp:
9 h 58 min
